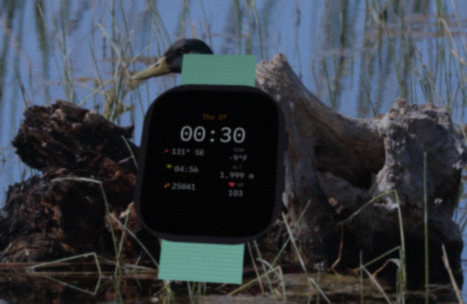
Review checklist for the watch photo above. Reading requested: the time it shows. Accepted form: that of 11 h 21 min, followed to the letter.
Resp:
0 h 30 min
